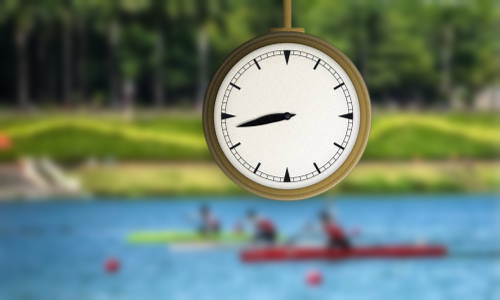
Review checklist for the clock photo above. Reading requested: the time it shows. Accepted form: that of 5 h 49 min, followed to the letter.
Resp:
8 h 43 min
